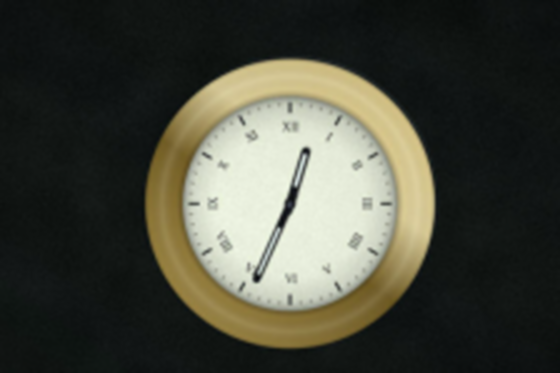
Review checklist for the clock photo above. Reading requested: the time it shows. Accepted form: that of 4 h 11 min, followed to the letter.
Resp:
12 h 34 min
